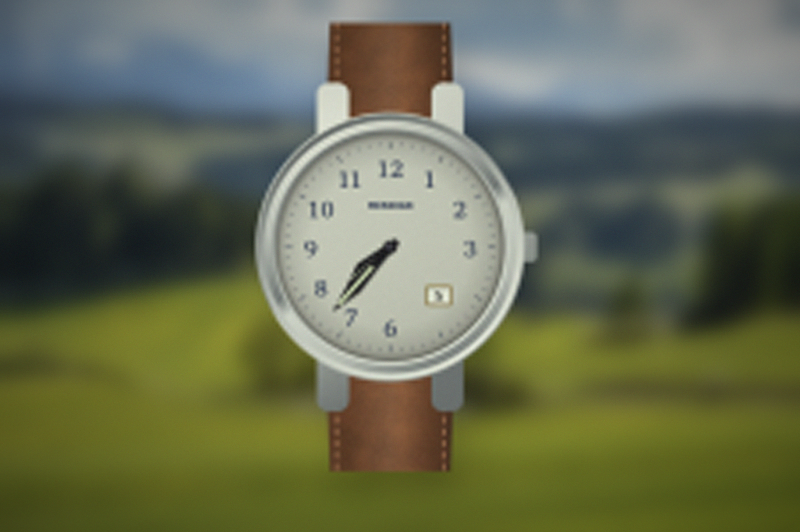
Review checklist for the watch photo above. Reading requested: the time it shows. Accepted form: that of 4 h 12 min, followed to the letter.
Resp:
7 h 37 min
